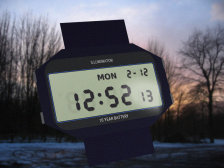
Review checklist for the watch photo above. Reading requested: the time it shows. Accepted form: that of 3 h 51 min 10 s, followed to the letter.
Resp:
12 h 52 min 13 s
